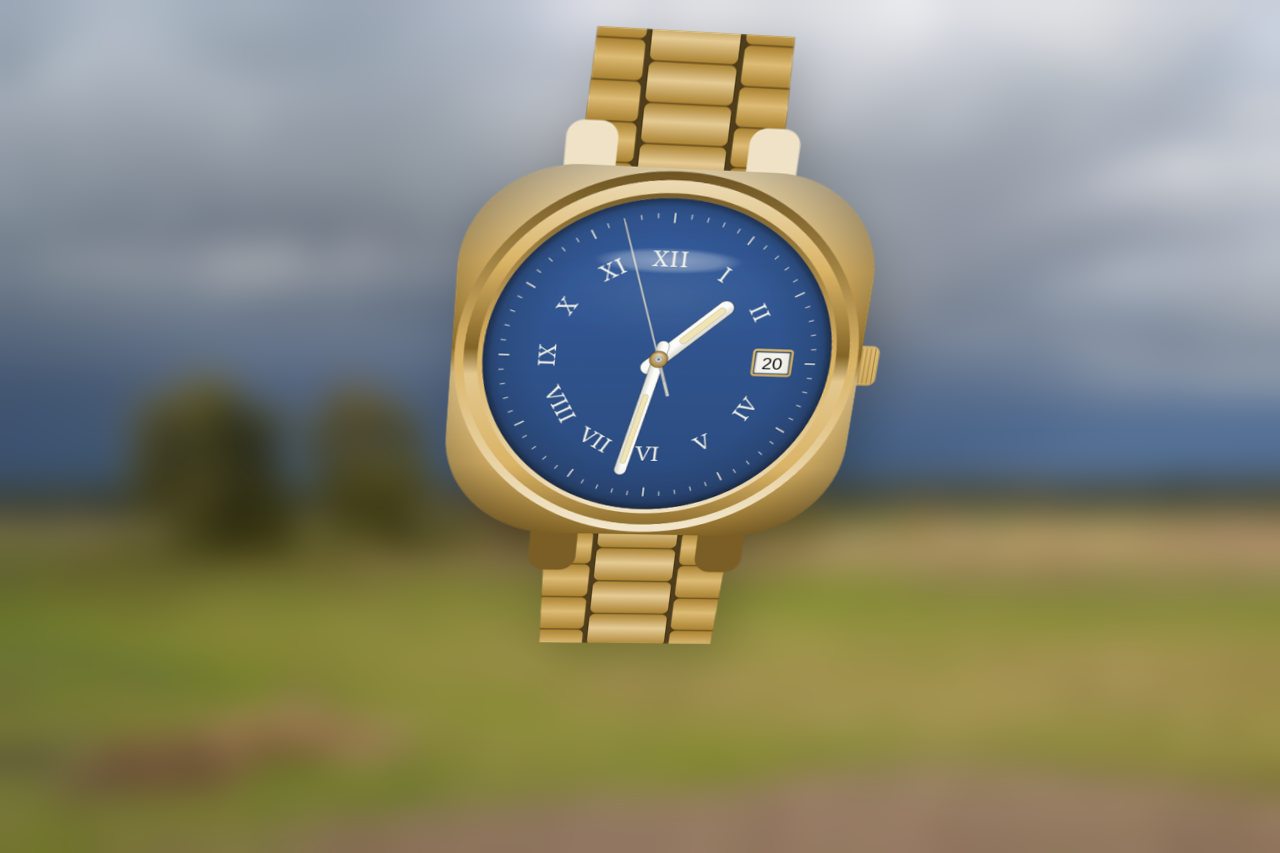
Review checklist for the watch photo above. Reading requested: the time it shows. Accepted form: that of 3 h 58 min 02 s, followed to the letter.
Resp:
1 h 31 min 57 s
